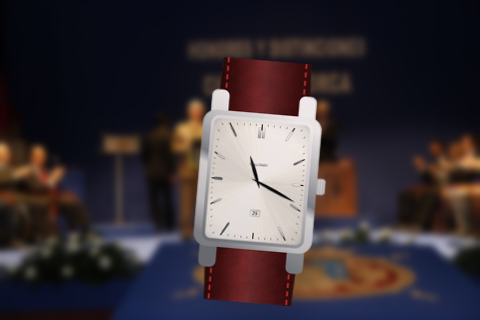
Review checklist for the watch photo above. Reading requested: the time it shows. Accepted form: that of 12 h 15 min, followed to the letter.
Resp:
11 h 19 min
